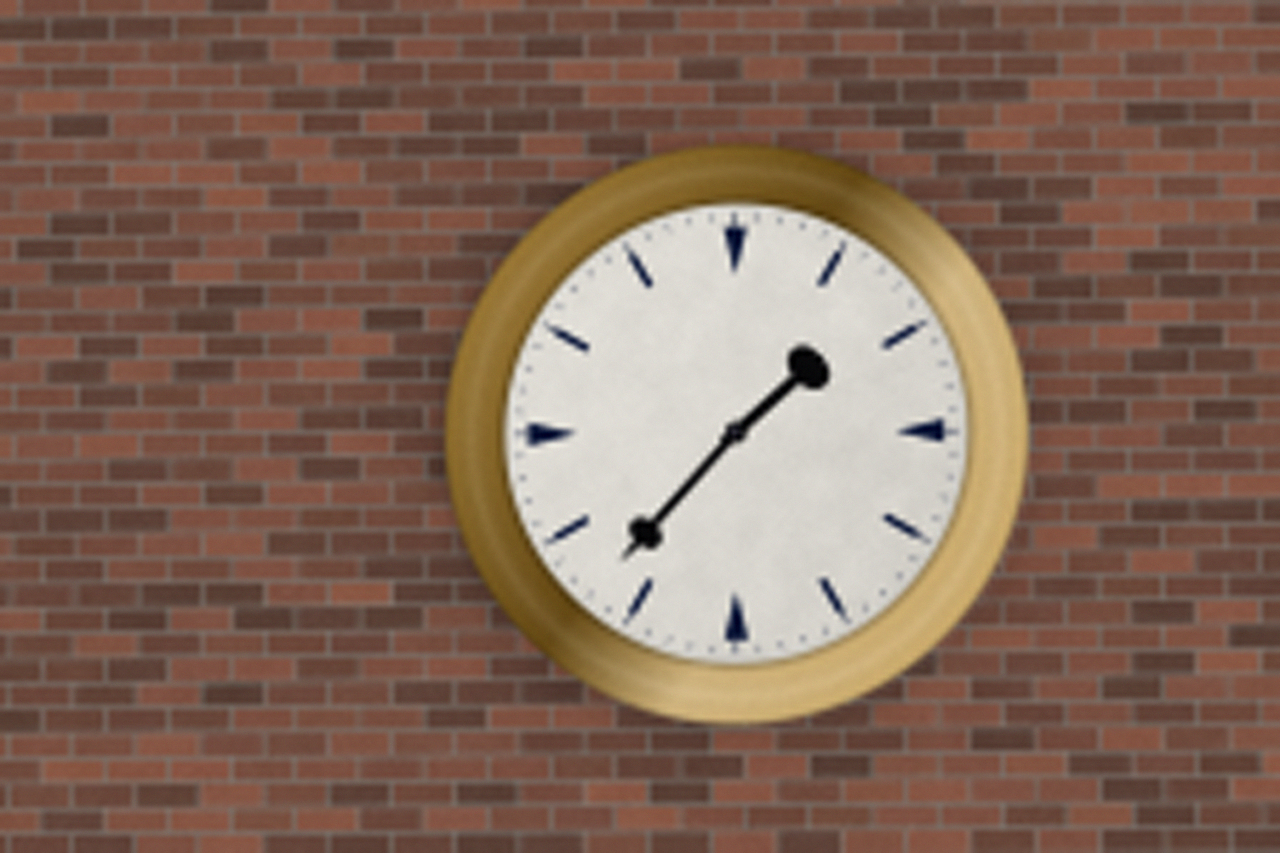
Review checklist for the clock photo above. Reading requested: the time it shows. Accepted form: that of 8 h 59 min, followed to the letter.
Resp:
1 h 37 min
